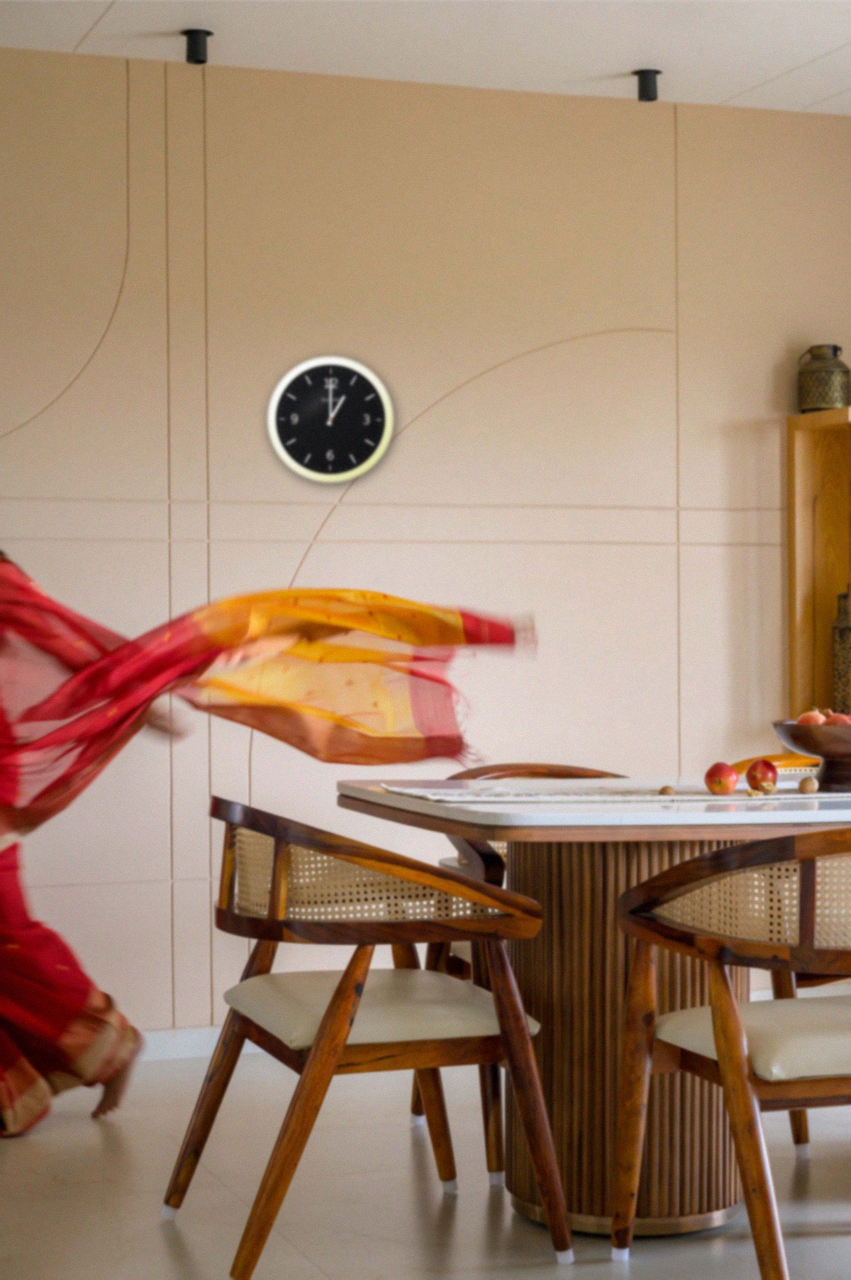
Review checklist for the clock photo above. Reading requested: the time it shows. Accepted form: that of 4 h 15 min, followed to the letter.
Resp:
1 h 00 min
